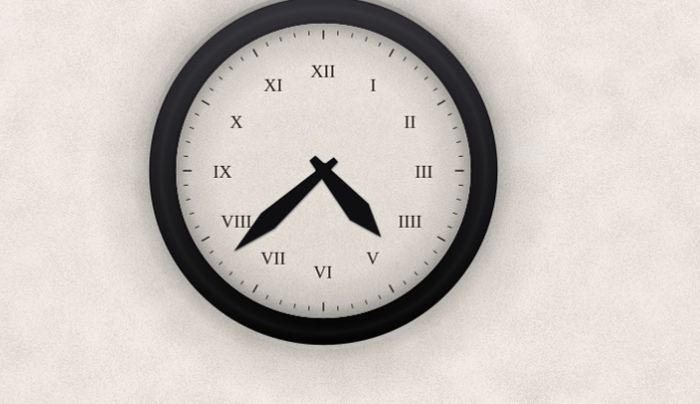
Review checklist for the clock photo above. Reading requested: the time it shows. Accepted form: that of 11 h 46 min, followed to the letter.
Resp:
4 h 38 min
